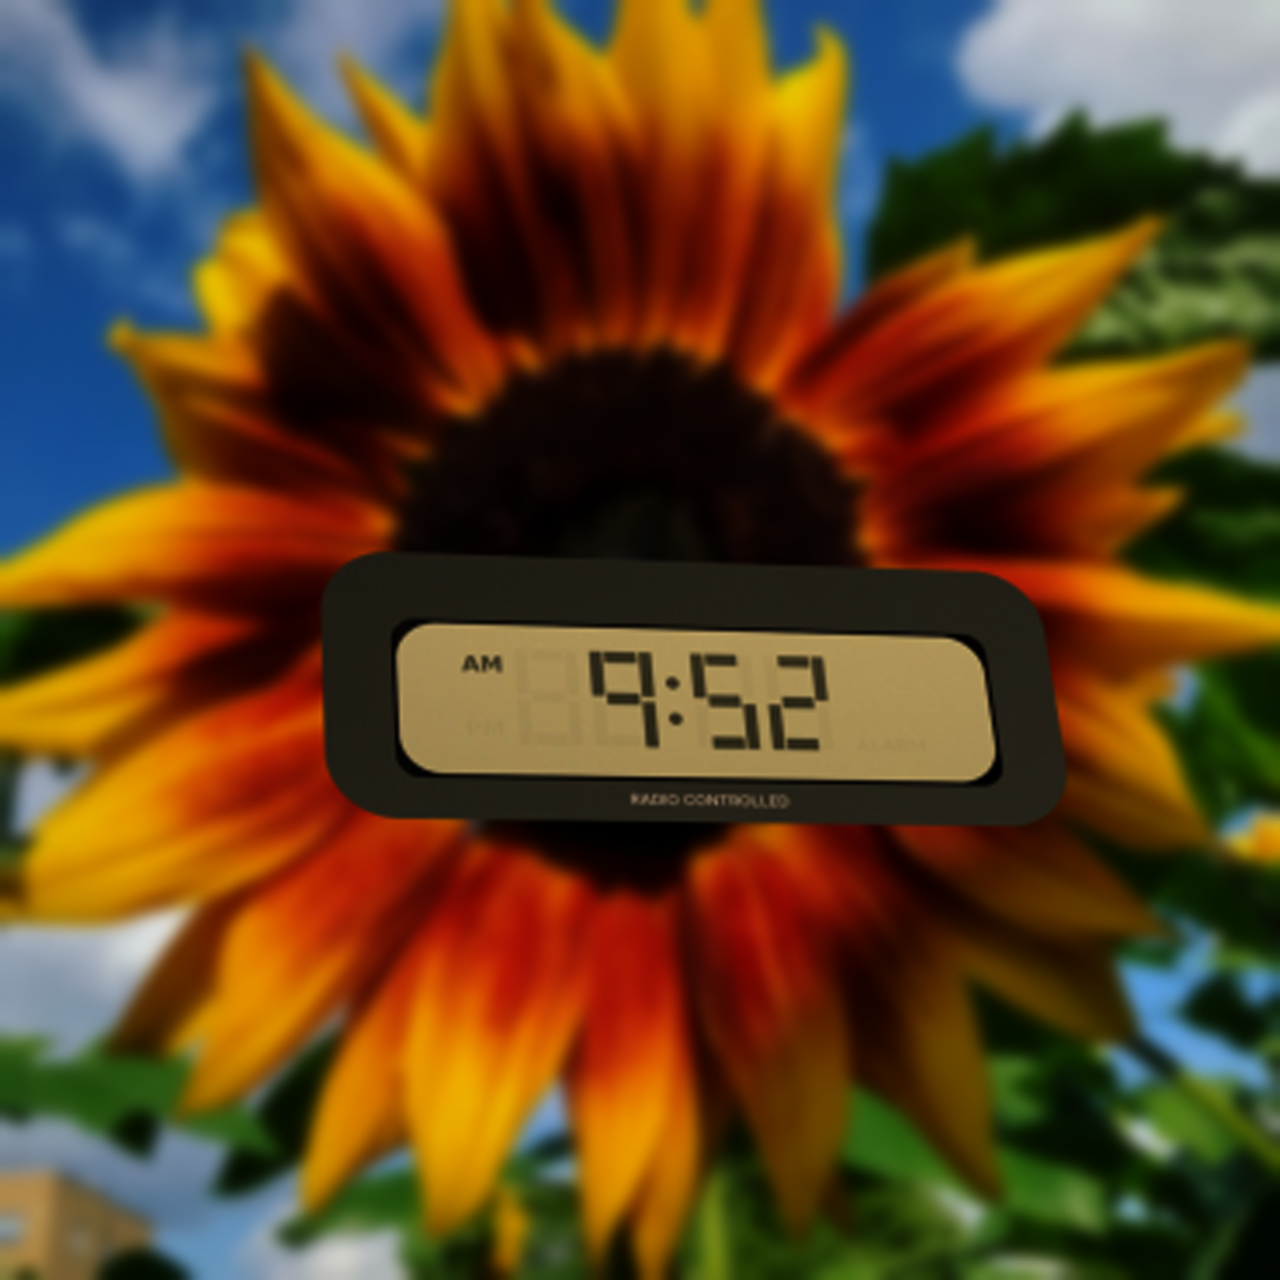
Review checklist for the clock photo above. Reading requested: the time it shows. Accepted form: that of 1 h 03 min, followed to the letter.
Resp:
9 h 52 min
